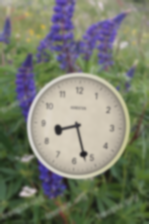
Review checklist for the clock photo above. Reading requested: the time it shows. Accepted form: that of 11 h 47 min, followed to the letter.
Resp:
8 h 27 min
